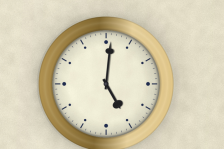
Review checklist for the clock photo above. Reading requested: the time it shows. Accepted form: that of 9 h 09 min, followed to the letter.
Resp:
5 h 01 min
